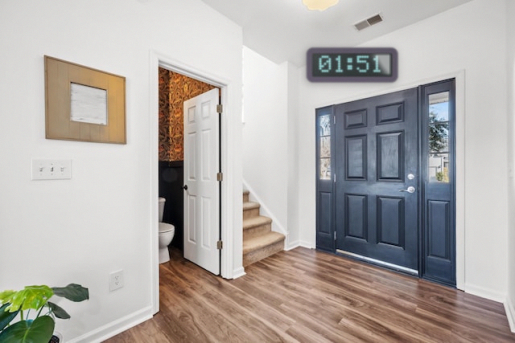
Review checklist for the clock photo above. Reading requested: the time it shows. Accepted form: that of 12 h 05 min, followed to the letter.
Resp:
1 h 51 min
